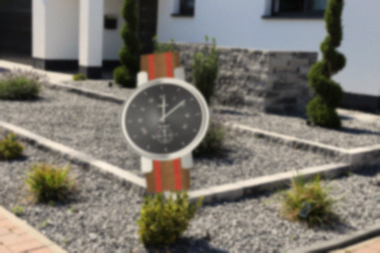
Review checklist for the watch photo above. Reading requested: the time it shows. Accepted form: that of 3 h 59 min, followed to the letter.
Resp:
12 h 09 min
